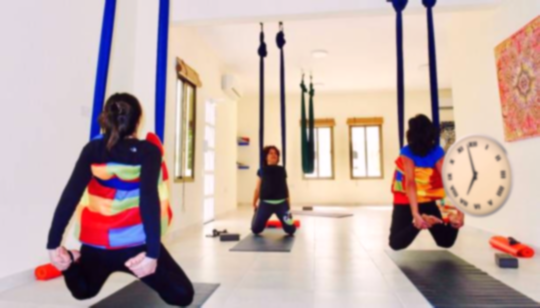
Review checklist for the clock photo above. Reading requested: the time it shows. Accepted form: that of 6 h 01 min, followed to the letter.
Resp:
6 h 58 min
